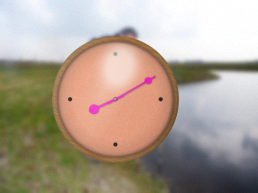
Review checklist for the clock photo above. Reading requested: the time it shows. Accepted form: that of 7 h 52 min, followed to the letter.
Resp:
8 h 10 min
